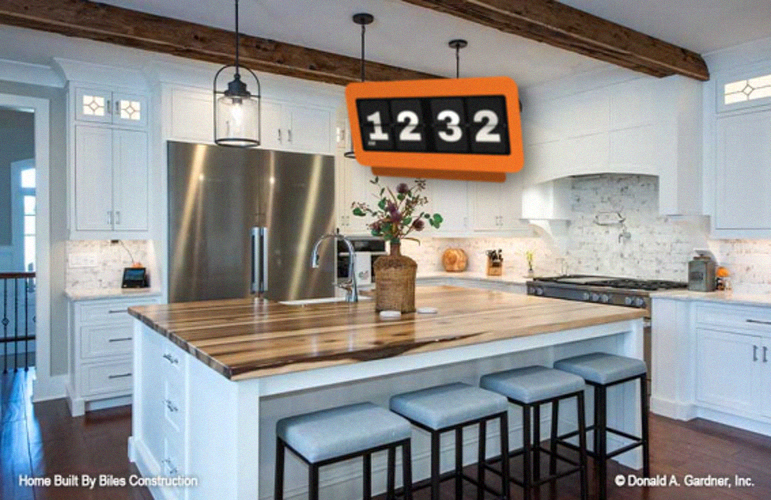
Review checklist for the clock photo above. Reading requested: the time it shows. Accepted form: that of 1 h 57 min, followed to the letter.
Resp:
12 h 32 min
